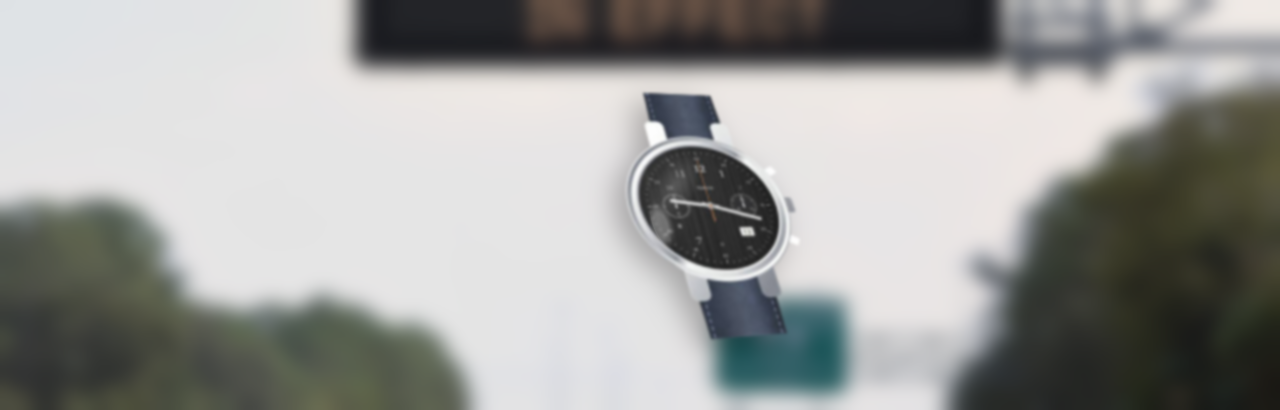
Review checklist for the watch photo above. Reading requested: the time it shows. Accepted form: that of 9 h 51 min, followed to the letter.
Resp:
9 h 18 min
